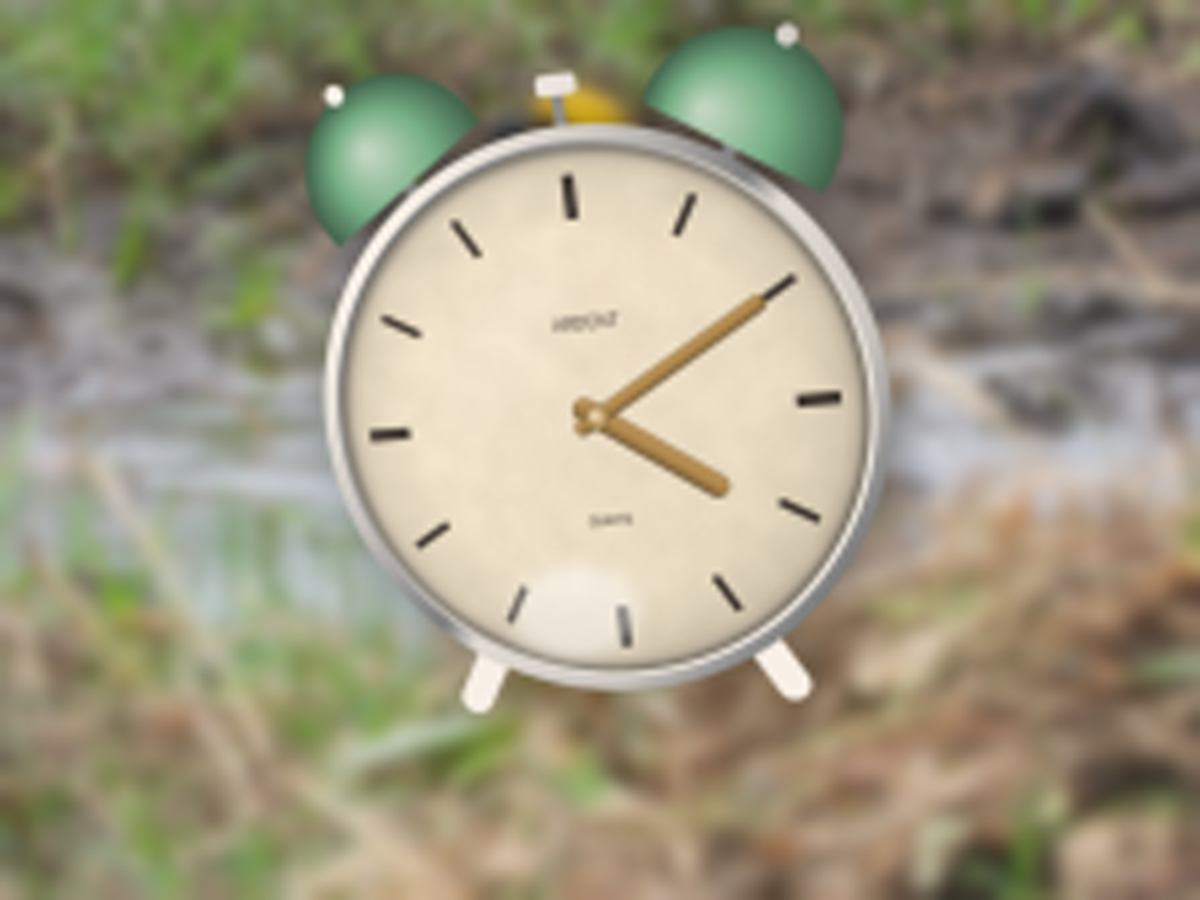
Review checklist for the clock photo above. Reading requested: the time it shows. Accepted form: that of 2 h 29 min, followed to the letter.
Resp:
4 h 10 min
